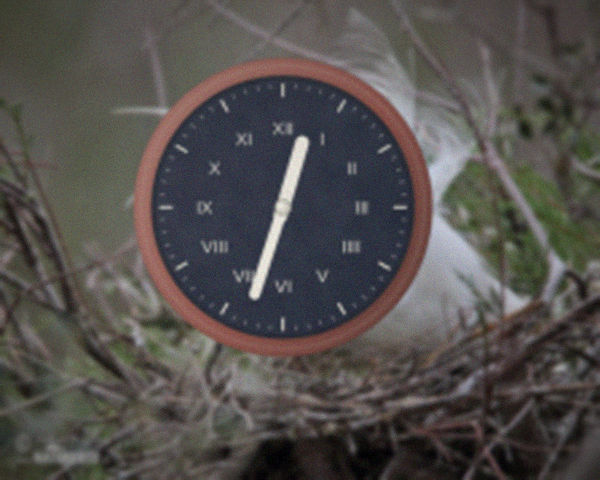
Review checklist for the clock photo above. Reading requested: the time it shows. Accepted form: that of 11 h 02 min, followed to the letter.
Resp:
12 h 33 min
